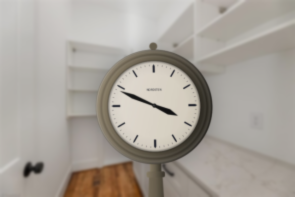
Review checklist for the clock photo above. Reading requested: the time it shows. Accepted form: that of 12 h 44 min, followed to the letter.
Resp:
3 h 49 min
